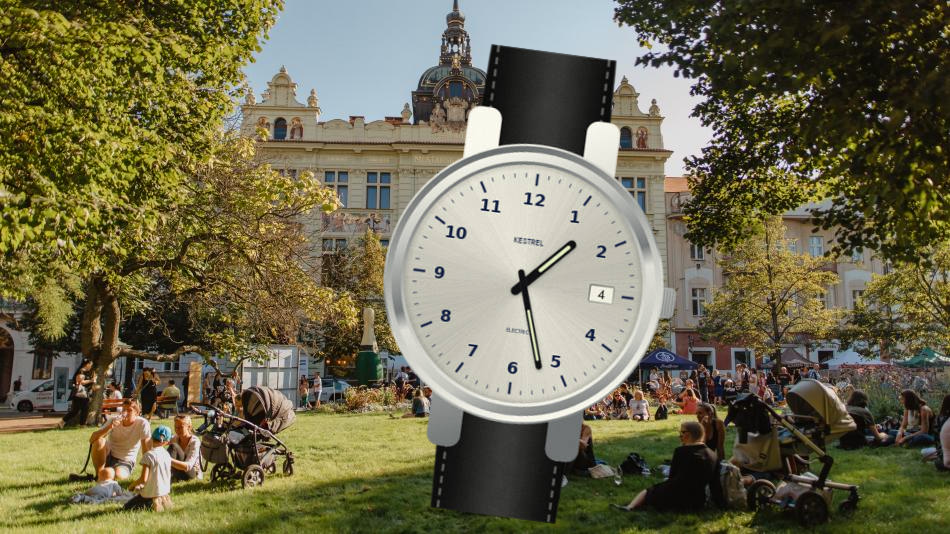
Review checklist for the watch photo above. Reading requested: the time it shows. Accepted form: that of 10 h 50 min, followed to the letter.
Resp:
1 h 27 min
